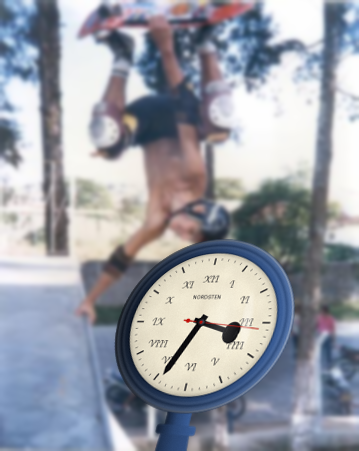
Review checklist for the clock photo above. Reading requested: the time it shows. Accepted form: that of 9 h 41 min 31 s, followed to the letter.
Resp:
3 h 34 min 16 s
